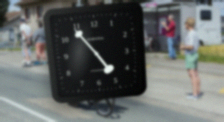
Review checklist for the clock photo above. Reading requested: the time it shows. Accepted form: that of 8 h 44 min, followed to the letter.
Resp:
4 h 54 min
